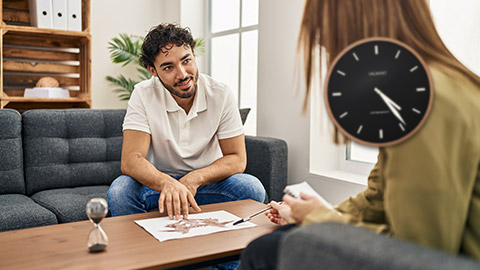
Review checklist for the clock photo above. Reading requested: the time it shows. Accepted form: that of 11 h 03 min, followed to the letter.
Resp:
4 h 24 min
